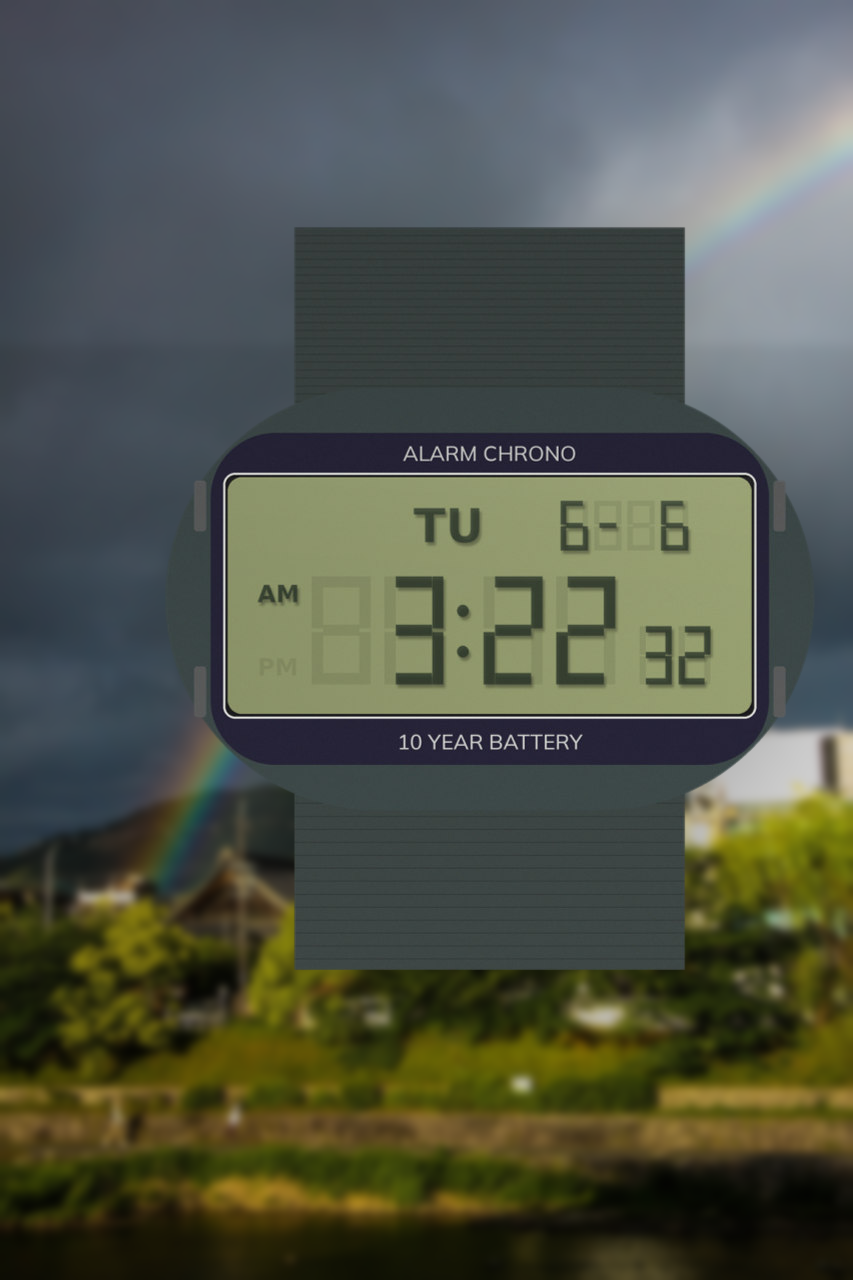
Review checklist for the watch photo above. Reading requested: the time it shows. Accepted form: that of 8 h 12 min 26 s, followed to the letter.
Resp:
3 h 22 min 32 s
